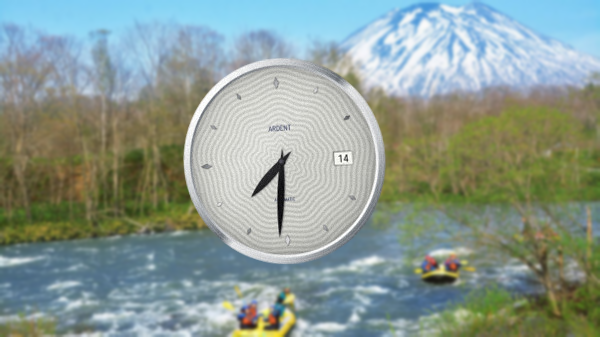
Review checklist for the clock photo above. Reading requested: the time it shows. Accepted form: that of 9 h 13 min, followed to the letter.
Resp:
7 h 31 min
